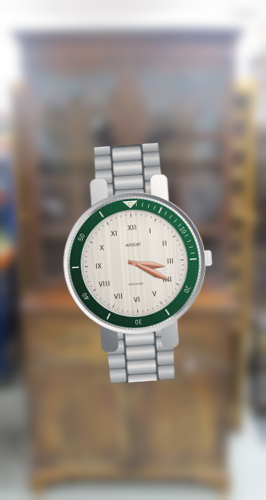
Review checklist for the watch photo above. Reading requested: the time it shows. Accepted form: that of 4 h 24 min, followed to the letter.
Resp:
3 h 20 min
